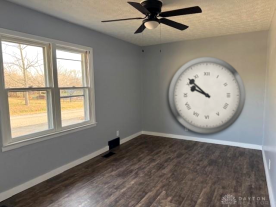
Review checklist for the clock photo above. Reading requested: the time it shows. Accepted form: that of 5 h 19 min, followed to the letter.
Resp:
9 h 52 min
